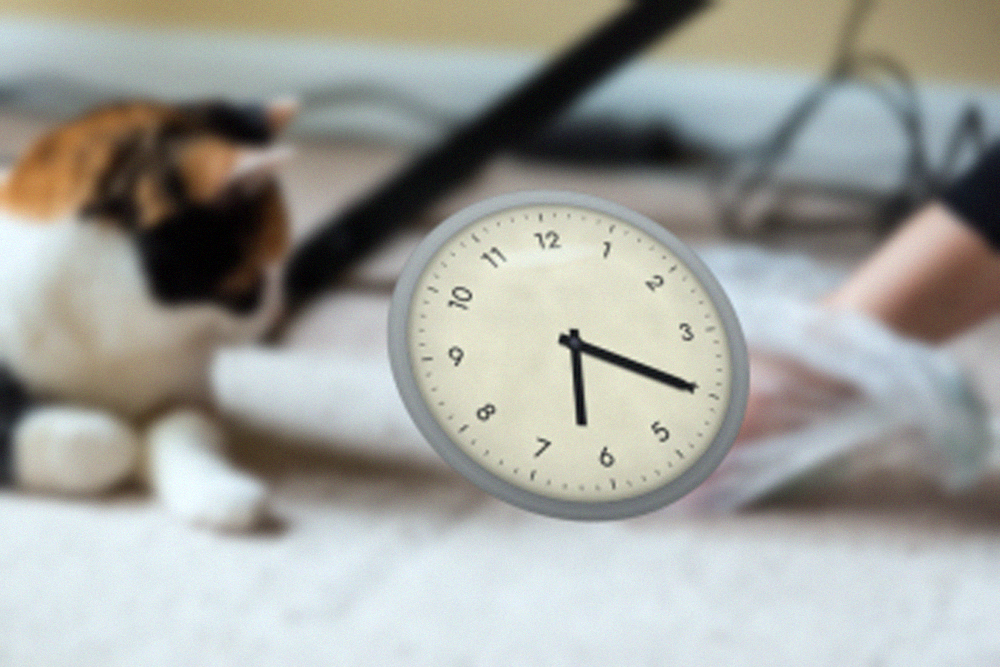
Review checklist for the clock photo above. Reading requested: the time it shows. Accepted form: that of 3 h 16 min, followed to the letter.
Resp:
6 h 20 min
